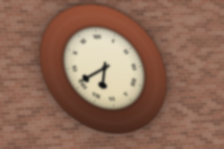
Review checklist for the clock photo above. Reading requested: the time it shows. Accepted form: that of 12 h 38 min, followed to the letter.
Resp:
6 h 41 min
